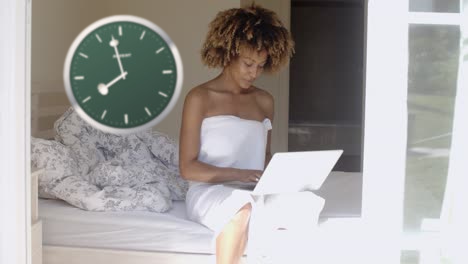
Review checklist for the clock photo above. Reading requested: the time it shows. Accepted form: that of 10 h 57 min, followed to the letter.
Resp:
7 h 58 min
